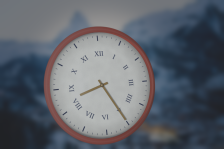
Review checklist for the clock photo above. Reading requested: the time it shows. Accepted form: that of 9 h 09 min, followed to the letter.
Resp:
8 h 25 min
